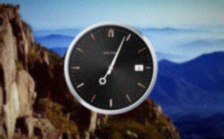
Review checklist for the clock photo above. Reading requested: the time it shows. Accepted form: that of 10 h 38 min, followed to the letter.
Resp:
7 h 04 min
